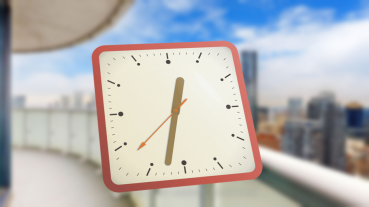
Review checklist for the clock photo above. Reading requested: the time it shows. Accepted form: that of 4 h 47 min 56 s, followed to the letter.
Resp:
12 h 32 min 38 s
